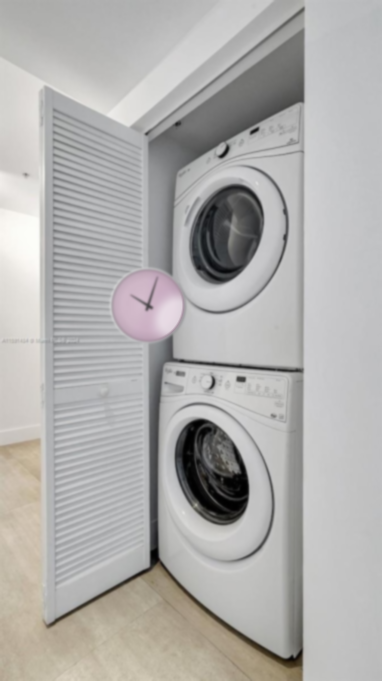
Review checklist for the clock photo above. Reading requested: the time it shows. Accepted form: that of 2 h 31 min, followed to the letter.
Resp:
10 h 03 min
